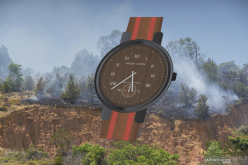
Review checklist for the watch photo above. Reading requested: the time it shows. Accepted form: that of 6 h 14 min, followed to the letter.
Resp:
5 h 38 min
